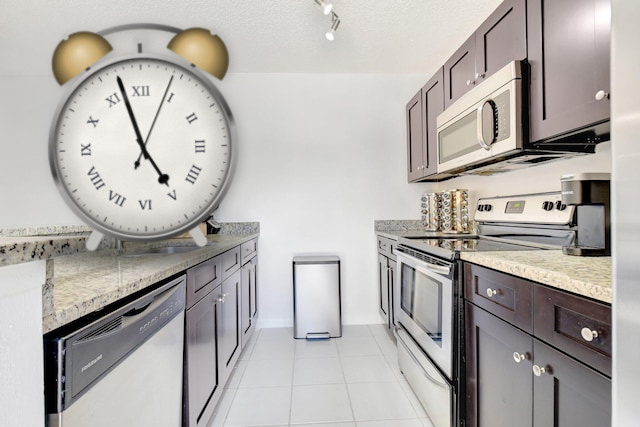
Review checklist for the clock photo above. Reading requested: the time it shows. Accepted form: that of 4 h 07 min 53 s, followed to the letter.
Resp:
4 h 57 min 04 s
